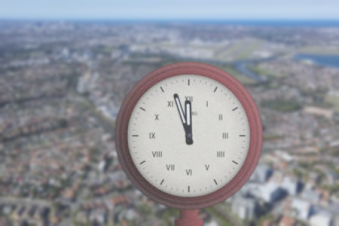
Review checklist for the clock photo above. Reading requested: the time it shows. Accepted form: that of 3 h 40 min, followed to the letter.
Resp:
11 h 57 min
